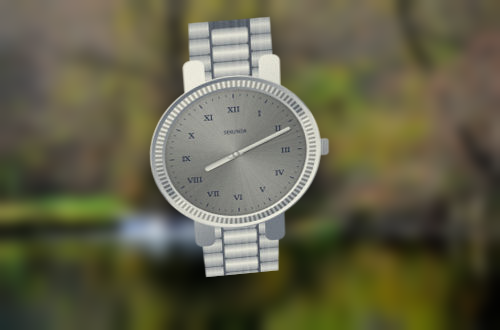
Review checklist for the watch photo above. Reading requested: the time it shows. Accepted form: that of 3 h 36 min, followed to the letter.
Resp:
8 h 11 min
